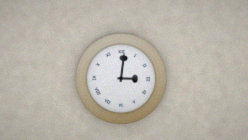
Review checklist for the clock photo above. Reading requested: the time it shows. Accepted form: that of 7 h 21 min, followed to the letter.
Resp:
3 h 01 min
